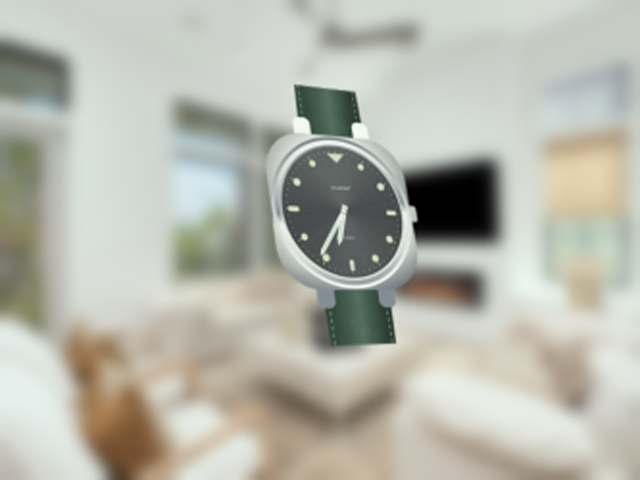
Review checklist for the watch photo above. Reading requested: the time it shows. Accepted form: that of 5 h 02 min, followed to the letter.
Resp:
6 h 36 min
